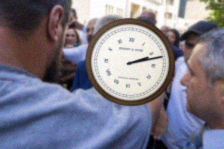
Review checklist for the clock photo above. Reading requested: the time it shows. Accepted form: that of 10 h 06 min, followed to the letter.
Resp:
2 h 12 min
